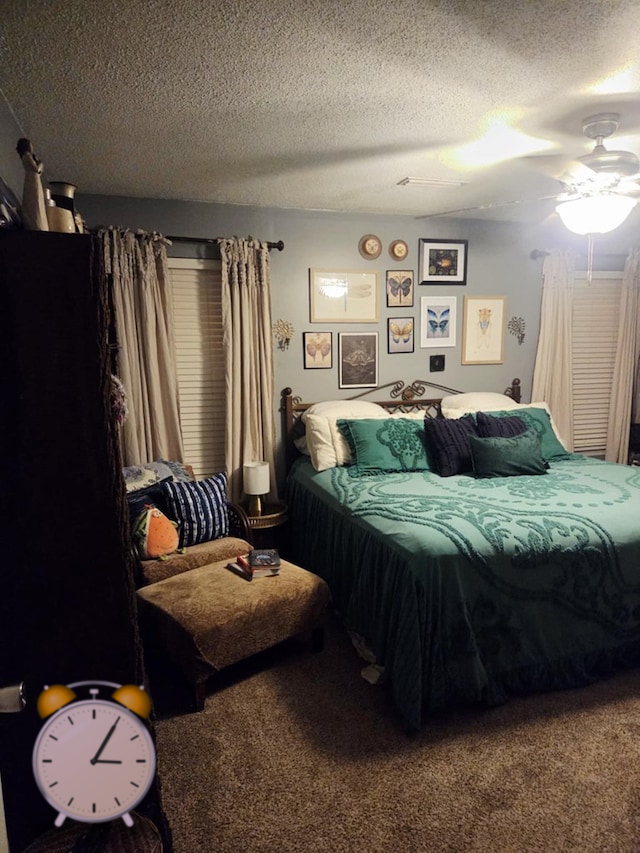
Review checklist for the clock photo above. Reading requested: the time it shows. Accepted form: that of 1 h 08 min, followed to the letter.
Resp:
3 h 05 min
